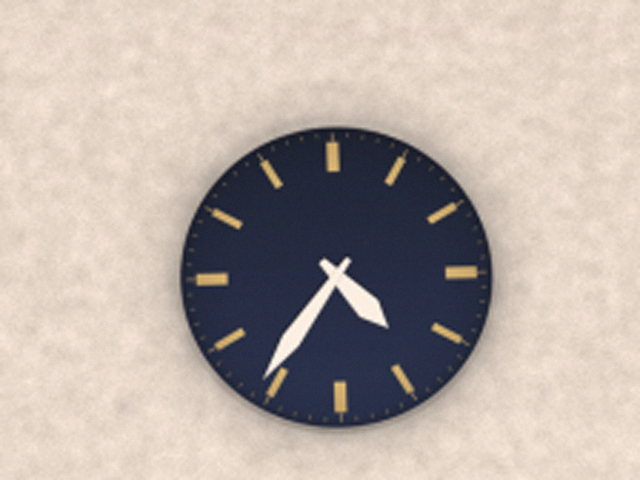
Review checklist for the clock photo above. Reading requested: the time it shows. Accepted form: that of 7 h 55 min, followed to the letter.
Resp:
4 h 36 min
